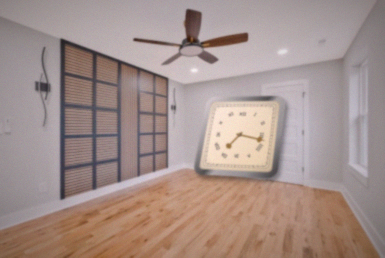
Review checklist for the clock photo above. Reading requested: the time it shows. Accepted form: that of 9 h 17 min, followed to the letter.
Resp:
7 h 17 min
